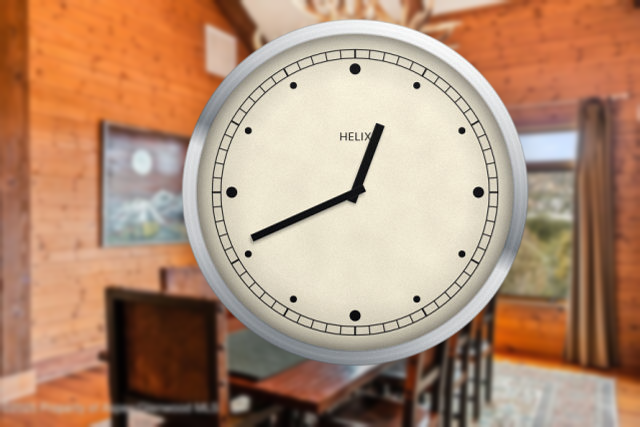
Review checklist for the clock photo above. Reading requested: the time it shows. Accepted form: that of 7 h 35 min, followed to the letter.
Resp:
12 h 41 min
